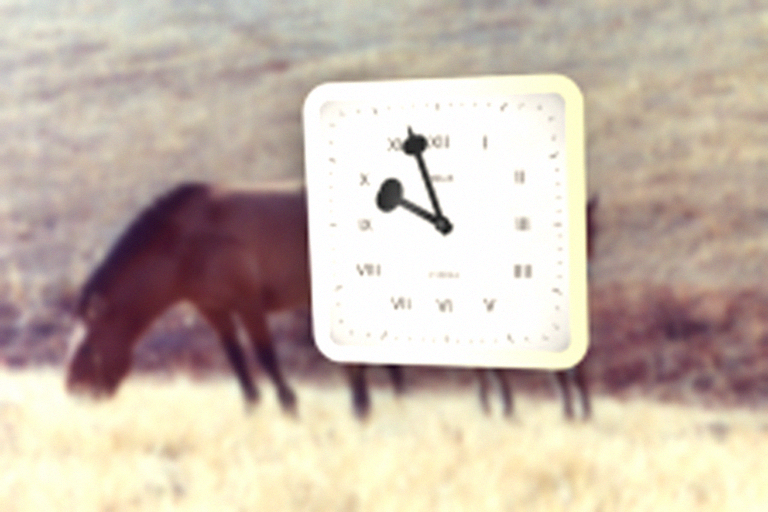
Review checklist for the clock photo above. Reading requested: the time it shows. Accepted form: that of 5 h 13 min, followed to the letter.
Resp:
9 h 57 min
